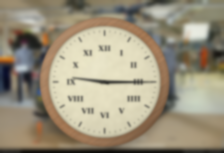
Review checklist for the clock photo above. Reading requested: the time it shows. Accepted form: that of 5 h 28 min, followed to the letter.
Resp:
9 h 15 min
